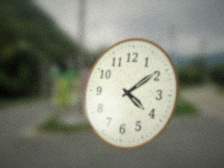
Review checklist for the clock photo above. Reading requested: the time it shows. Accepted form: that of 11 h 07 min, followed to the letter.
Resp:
4 h 09 min
